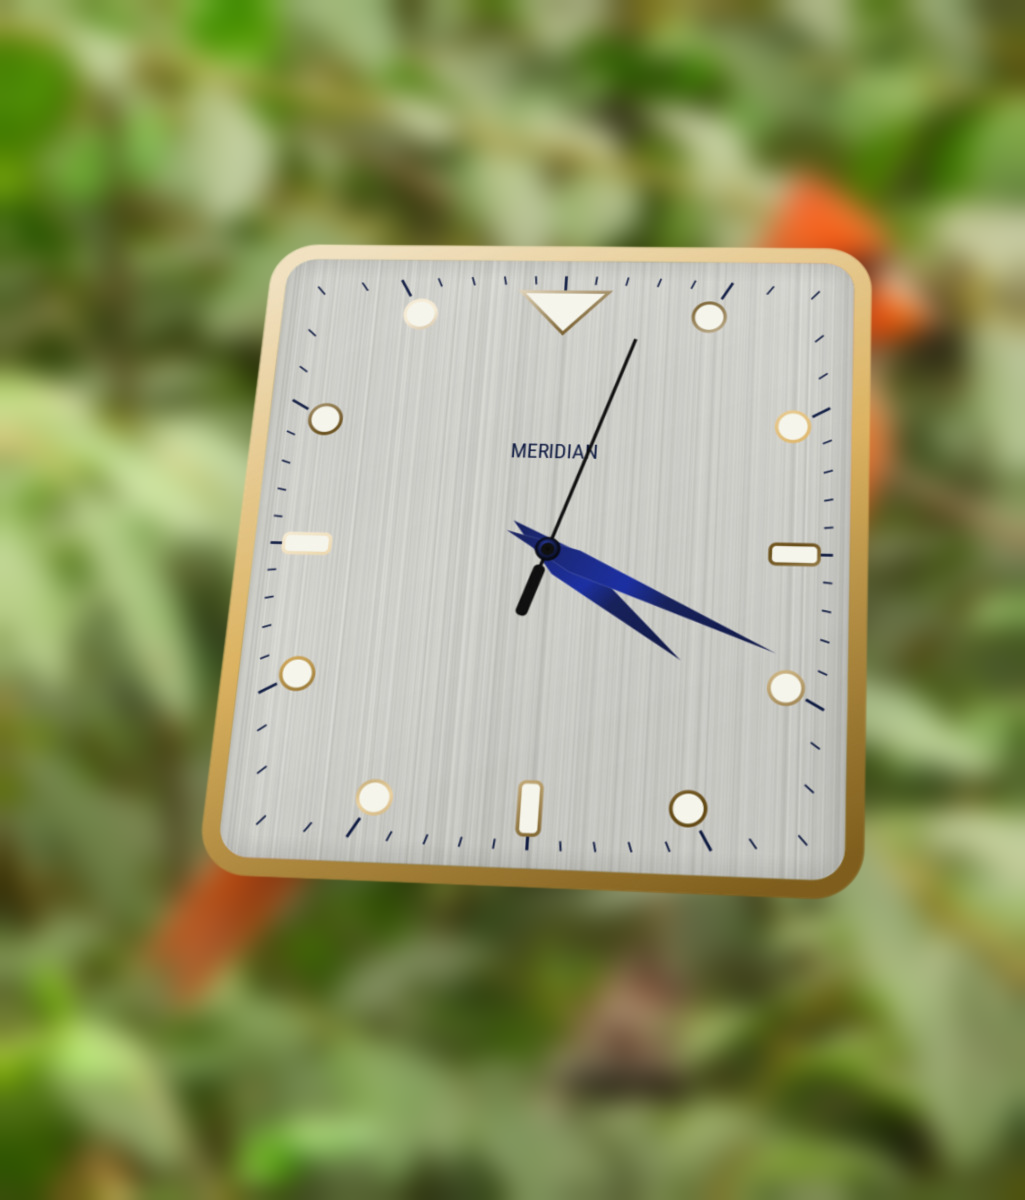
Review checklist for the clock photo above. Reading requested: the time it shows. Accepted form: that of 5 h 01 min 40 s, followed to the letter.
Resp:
4 h 19 min 03 s
